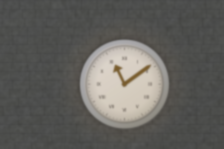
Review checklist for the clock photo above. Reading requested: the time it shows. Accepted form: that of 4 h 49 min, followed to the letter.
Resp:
11 h 09 min
